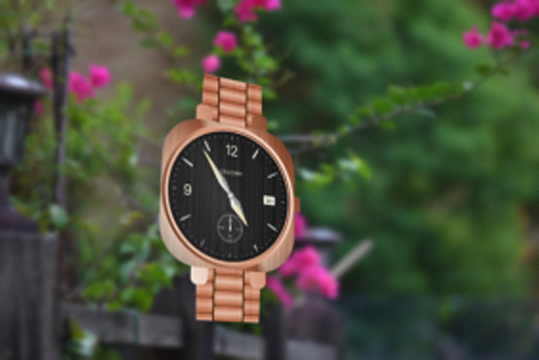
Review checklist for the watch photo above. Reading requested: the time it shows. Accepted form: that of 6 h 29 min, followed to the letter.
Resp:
4 h 54 min
